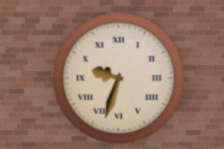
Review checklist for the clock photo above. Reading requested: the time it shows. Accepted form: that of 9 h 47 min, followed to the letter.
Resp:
9 h 33 min
